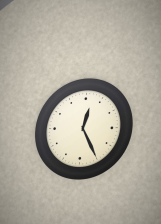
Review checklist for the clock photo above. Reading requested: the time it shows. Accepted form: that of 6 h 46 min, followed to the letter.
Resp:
12 h 25 min
